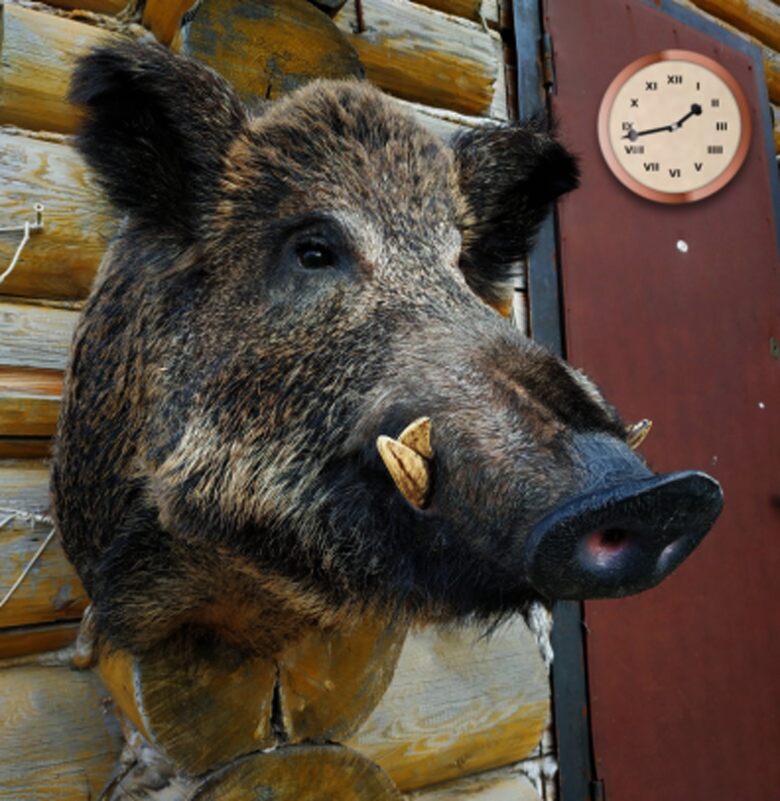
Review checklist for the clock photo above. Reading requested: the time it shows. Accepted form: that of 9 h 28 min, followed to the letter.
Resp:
1 h 43 min
